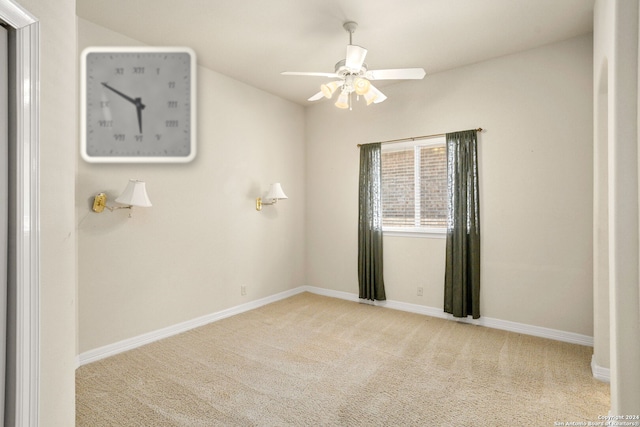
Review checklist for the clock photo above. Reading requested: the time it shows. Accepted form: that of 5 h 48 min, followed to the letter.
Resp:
5 h 50 min
